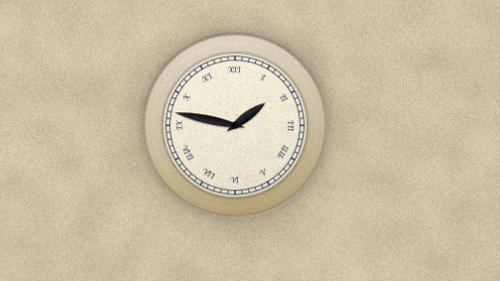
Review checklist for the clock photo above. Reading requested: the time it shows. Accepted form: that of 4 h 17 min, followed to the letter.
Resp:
1 h 47 min
